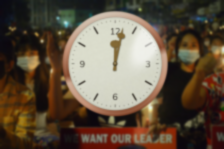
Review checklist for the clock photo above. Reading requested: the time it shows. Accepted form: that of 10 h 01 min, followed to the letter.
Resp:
12 h 02 min
